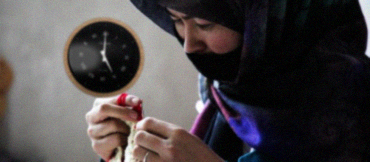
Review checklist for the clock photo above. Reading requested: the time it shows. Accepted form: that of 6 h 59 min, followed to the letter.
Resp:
5 h 00 min
